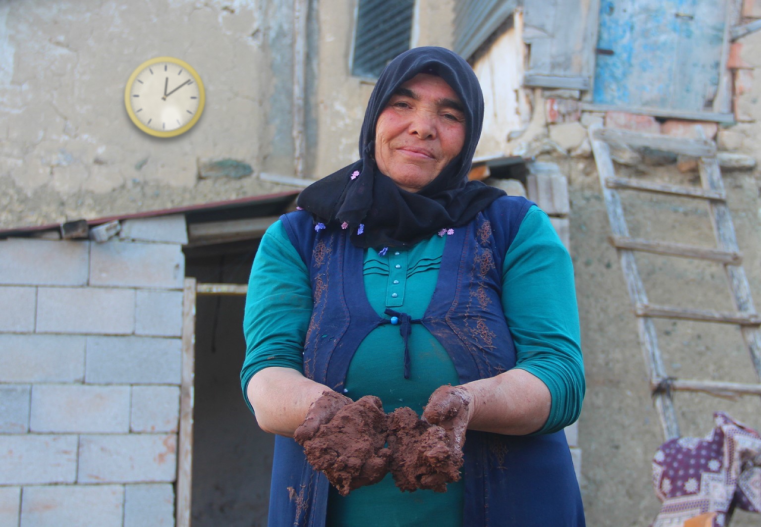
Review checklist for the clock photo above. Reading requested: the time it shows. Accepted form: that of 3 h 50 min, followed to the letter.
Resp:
12 h 09 min
